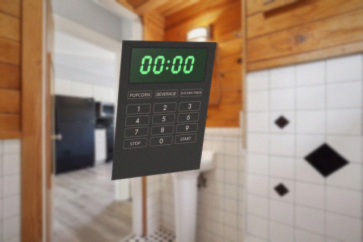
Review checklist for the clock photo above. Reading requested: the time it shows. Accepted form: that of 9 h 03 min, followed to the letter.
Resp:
0 h 00 min
